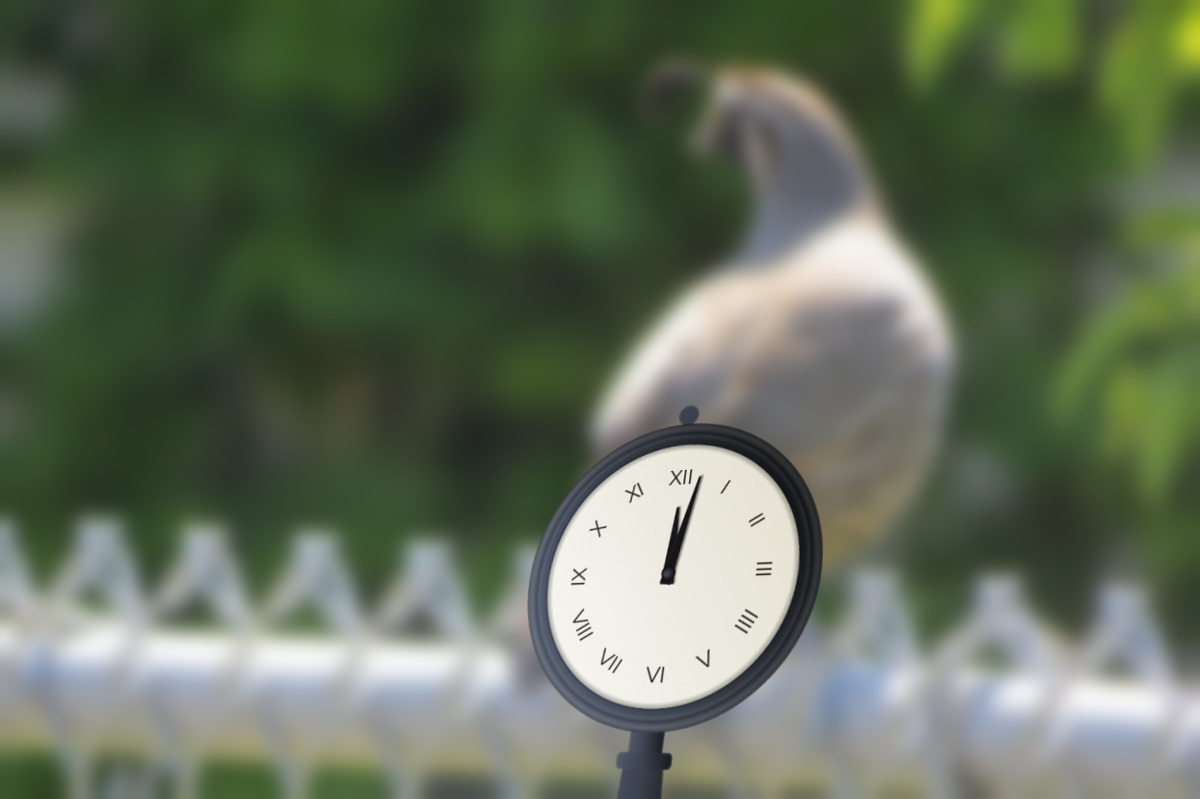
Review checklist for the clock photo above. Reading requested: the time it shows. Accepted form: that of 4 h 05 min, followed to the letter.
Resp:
12 h 02 min
